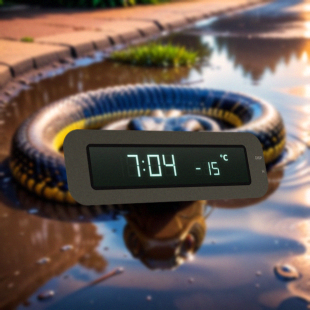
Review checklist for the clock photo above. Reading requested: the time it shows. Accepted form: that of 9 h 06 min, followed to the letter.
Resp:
7 h 04 min
